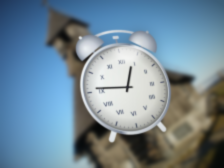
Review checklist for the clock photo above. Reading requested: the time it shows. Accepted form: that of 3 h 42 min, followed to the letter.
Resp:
12 h 46 min
